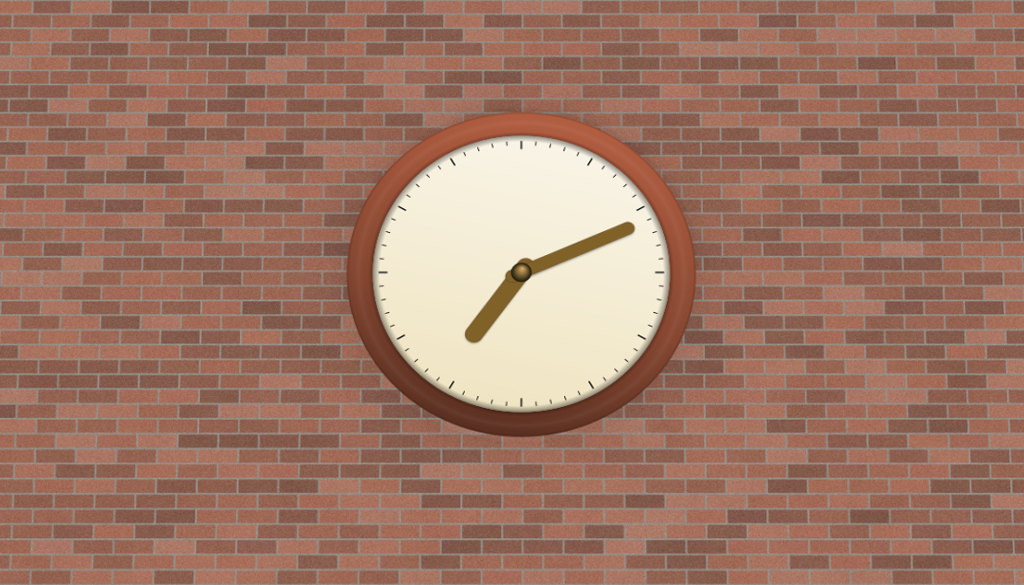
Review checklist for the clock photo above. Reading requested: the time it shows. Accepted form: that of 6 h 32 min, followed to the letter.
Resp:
7 h 11 min
